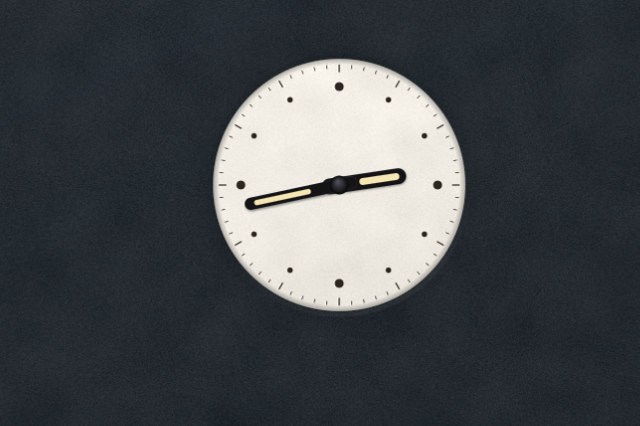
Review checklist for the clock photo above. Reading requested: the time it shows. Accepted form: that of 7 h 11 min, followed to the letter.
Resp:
2 h 43 min
